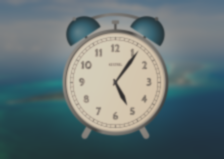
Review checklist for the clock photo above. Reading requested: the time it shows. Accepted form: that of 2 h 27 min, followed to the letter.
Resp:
5 h 06 min
